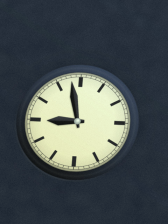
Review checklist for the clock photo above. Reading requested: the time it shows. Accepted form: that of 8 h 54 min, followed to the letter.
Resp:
8 h 58 min
